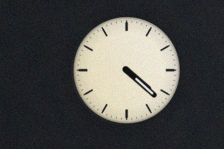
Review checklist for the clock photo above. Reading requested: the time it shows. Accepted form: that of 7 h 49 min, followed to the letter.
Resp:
4 h 22 min
